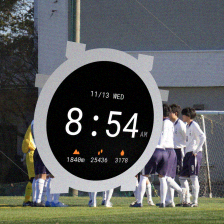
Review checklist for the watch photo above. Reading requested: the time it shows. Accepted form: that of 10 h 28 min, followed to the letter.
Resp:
8 h 54 min
